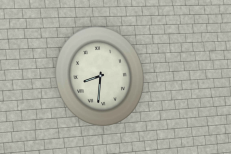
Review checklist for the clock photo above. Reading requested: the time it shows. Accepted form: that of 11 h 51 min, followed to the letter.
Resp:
8 h 32 min
